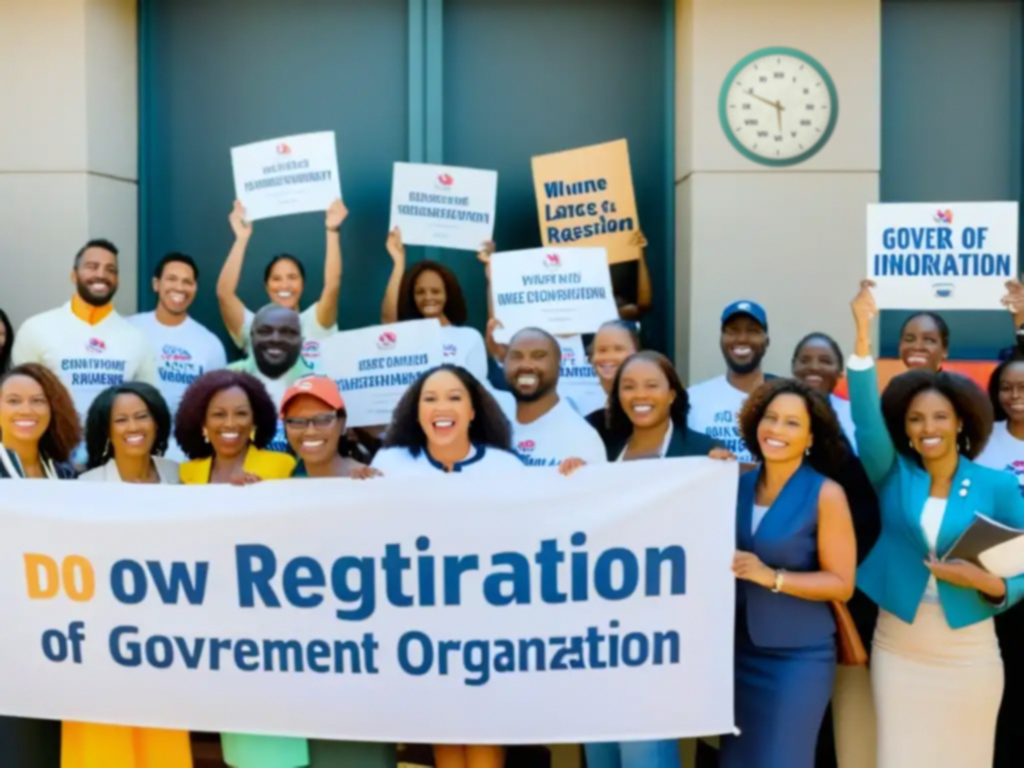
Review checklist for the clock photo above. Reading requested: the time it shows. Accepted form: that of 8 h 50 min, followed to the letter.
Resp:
5 h 49 min
